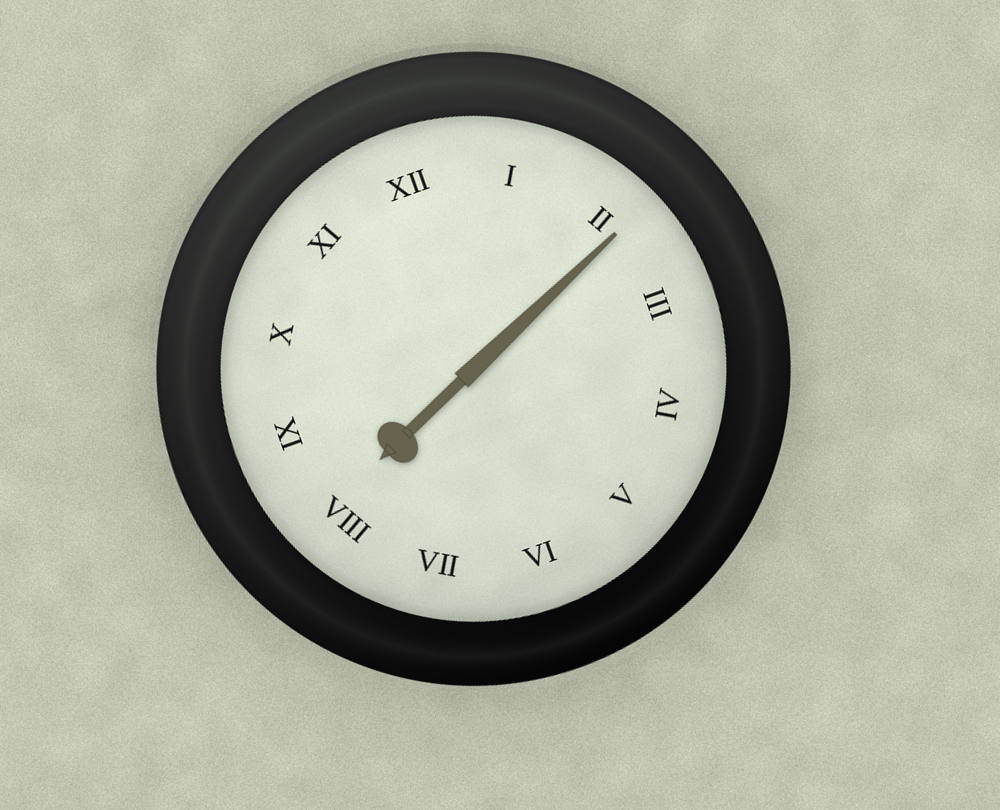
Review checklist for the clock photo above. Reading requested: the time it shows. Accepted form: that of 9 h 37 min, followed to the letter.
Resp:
8 h 11 min
